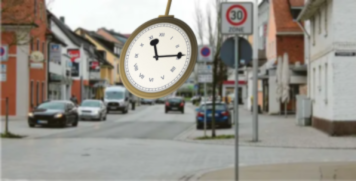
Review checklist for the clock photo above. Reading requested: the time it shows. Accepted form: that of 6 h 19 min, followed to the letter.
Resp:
11 h 14 min
